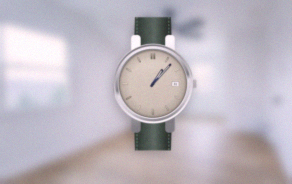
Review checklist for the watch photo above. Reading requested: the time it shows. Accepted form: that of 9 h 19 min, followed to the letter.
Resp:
1 h 07 min
